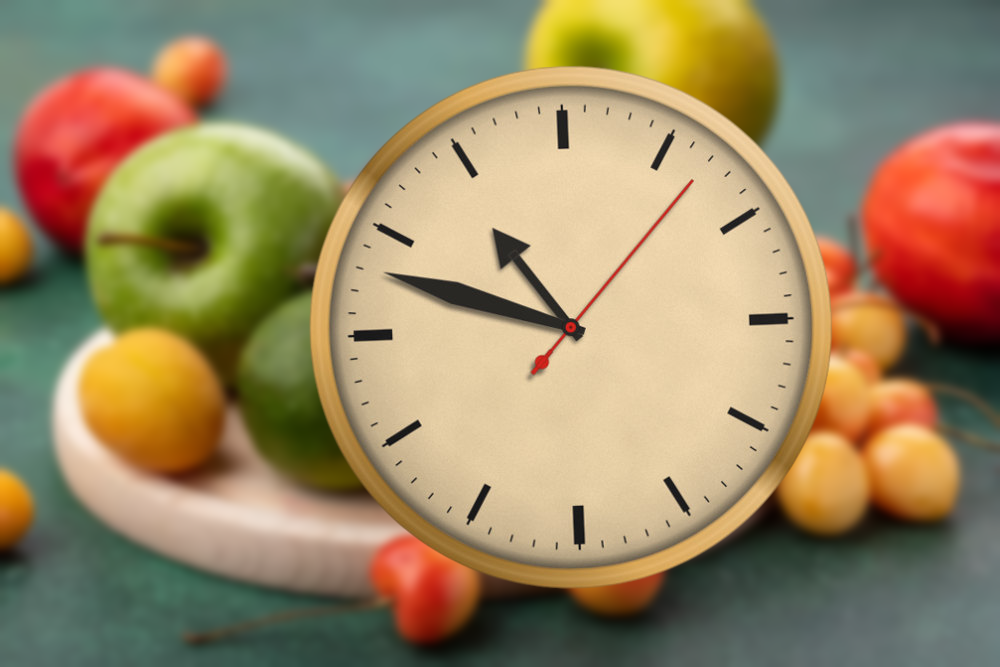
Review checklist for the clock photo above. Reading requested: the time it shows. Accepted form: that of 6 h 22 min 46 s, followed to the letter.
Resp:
10 h 48 min 07 s
